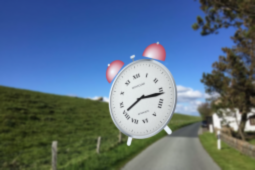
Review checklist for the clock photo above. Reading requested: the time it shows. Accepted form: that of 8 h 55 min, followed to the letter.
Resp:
8 h 16 min
